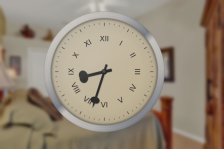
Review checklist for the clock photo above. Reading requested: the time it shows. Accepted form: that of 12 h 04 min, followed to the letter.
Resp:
8 h 33 min
